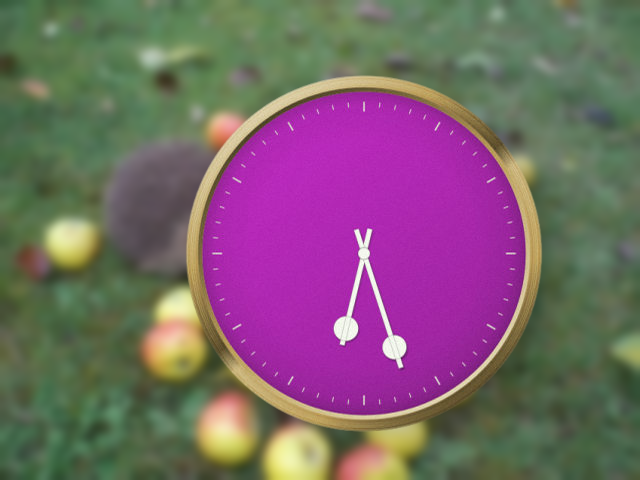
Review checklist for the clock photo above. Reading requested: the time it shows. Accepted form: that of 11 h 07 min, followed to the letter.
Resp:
6 h 27 min
